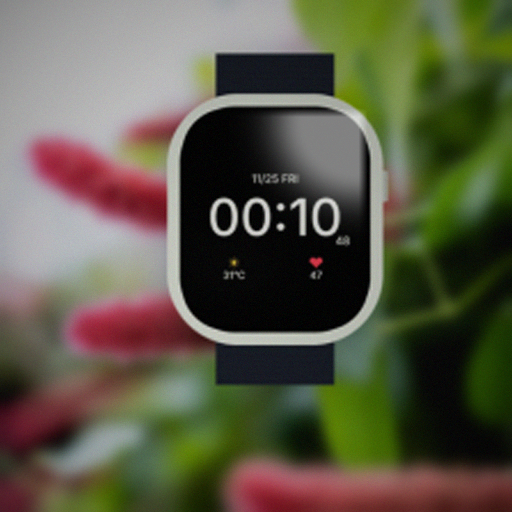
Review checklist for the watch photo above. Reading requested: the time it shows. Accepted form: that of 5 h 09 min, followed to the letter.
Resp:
0 h 10 min
